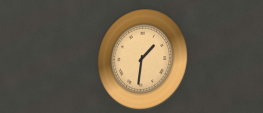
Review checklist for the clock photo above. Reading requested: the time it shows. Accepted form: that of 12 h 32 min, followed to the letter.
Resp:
1 h 31 min
